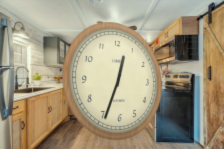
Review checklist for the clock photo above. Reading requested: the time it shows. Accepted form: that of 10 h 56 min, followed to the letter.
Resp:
12 h 34 min
